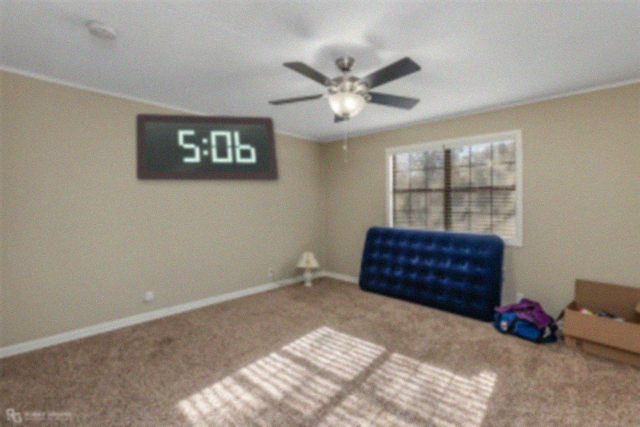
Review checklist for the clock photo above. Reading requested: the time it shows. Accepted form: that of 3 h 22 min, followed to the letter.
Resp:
5 h 06 min
